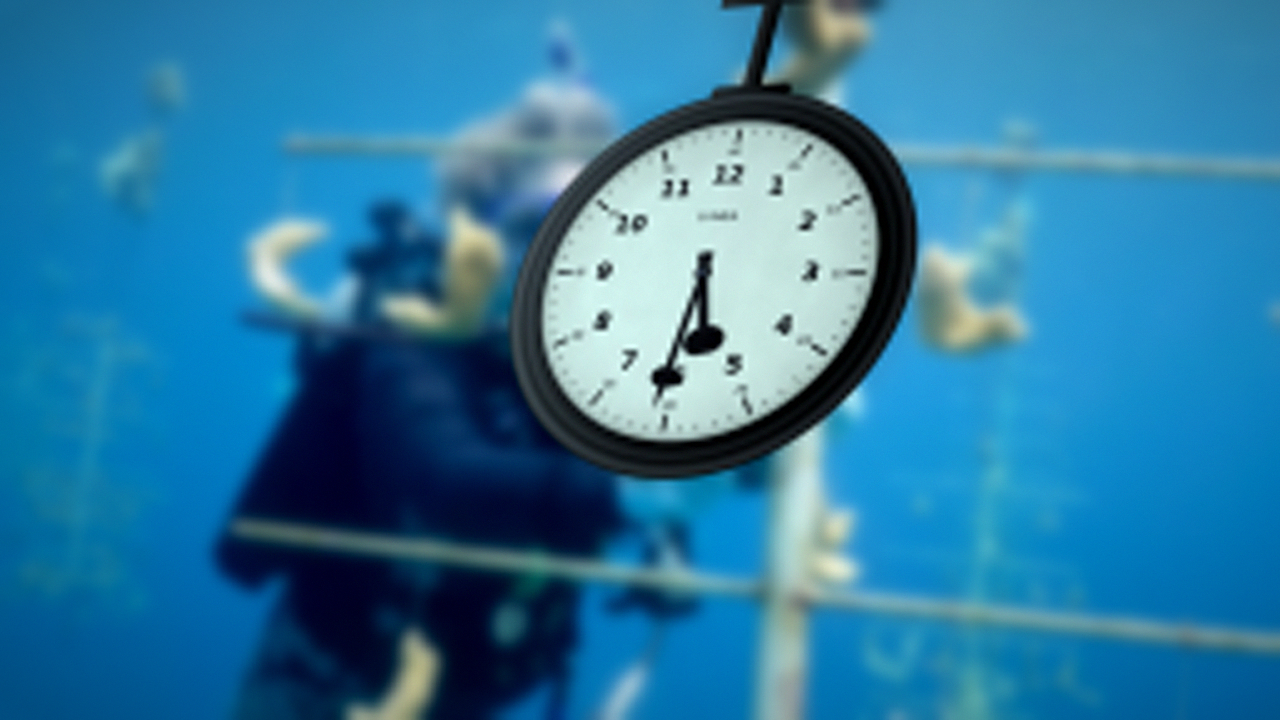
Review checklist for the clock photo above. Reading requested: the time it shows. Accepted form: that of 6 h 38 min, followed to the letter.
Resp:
5 h 31 min
